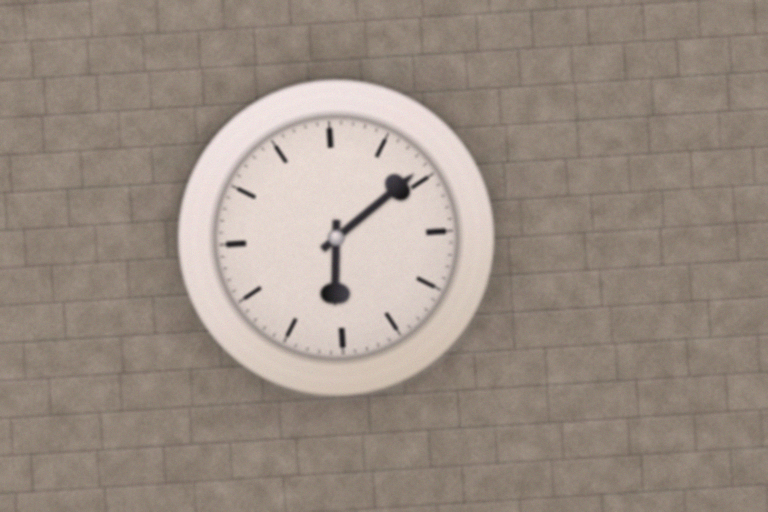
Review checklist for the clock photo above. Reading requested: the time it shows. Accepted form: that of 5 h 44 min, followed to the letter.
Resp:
6 h 09 min
